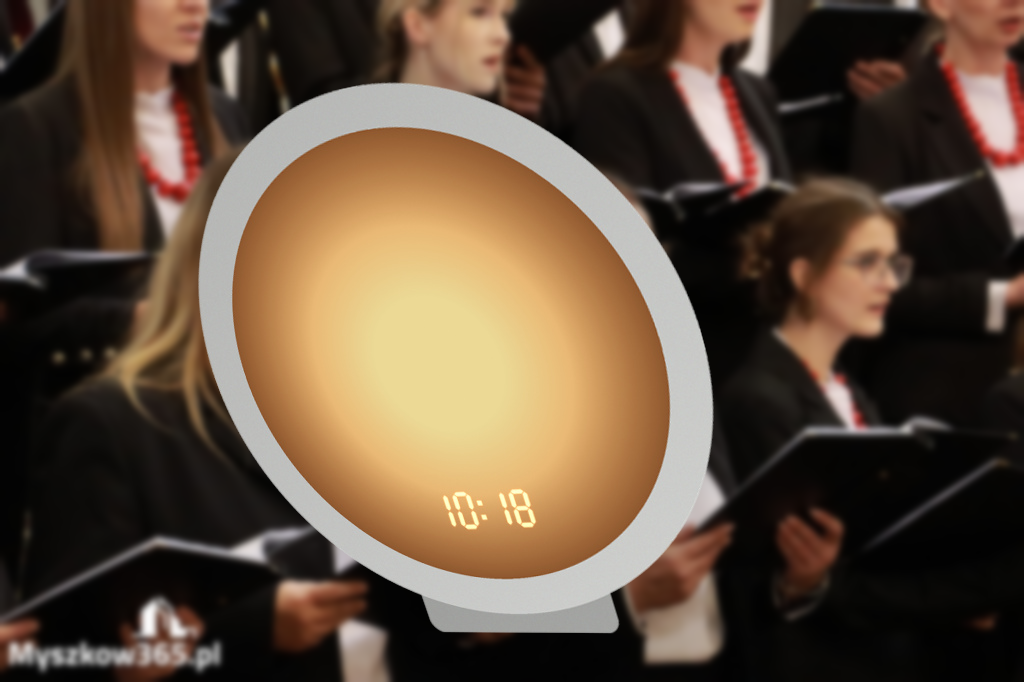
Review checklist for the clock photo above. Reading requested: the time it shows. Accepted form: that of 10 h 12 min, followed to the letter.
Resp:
10 h 18 min
